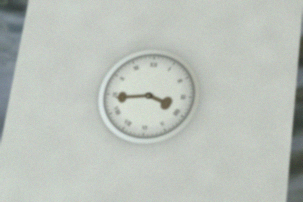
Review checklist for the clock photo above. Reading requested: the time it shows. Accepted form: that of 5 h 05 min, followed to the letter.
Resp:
3 h 44 min
